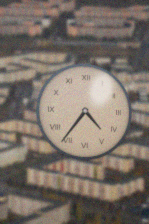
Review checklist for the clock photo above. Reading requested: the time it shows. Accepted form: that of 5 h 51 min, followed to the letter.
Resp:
4 h 36 min
